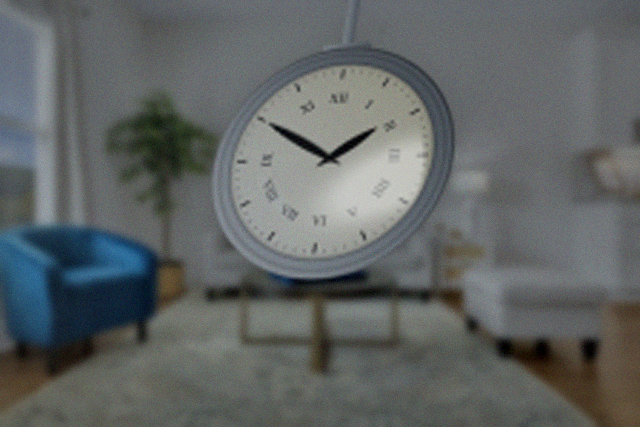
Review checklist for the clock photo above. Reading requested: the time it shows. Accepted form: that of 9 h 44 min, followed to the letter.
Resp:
1 h 50 min
